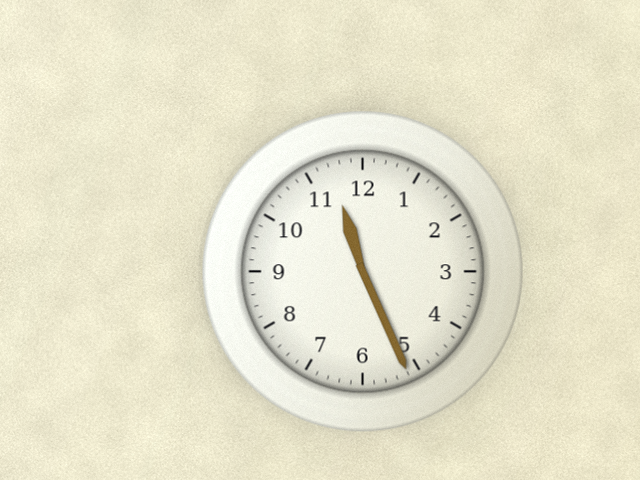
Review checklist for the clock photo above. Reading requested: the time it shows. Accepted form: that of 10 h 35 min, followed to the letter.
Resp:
11 h 26 min
